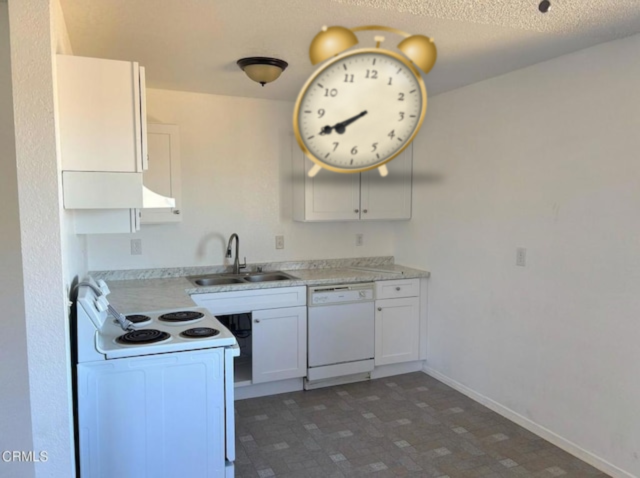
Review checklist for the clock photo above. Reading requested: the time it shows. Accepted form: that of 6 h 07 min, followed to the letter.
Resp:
7 h 40 min
